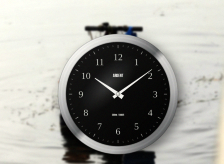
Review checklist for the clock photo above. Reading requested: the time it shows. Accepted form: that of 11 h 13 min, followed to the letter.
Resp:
10 h 09 min
